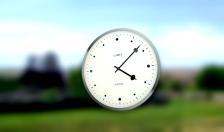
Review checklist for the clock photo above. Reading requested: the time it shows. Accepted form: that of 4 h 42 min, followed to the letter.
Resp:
4 h 08 min
